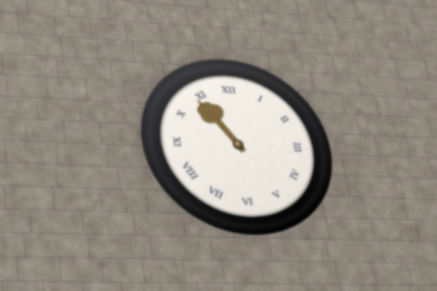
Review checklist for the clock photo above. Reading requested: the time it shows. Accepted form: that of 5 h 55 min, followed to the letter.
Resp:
10 h 54 min
